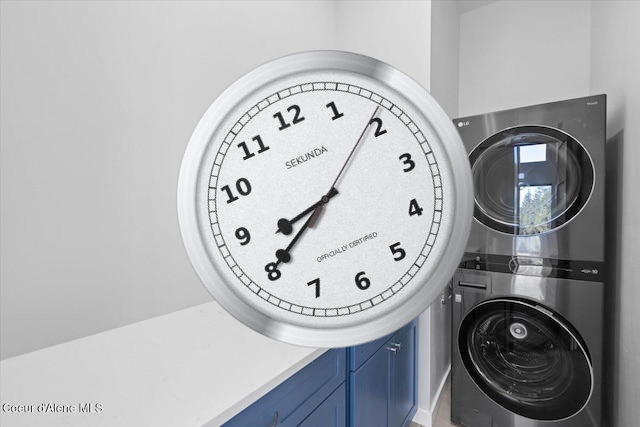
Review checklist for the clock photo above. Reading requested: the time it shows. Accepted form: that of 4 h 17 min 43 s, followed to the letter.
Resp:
8 h 40 min 09 s
